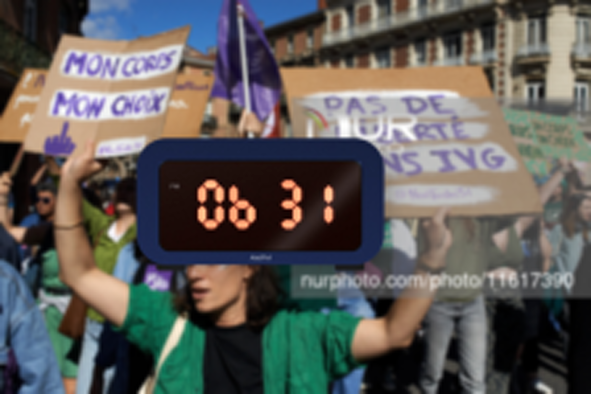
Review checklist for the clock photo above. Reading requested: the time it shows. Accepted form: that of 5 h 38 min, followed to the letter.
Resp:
6 h 31 min
